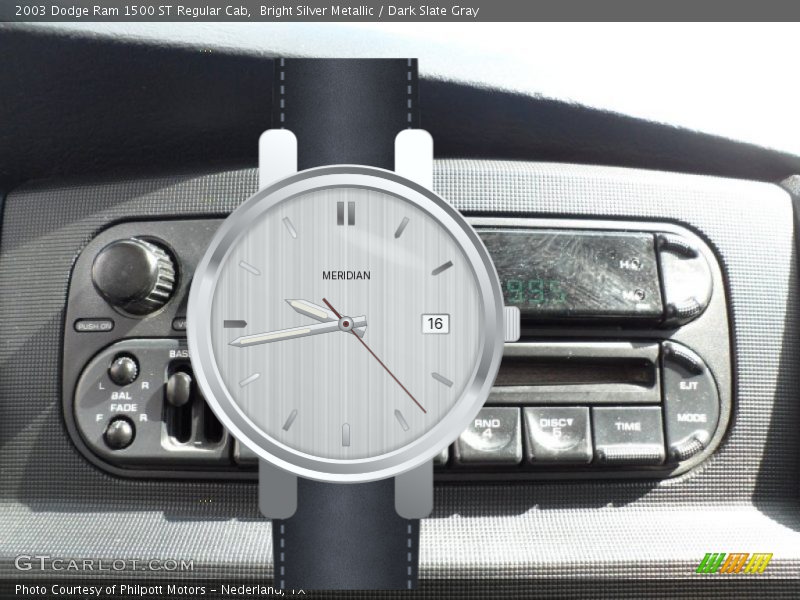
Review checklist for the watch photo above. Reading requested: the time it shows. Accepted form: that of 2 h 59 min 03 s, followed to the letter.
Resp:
9 h 43 min 23 s
